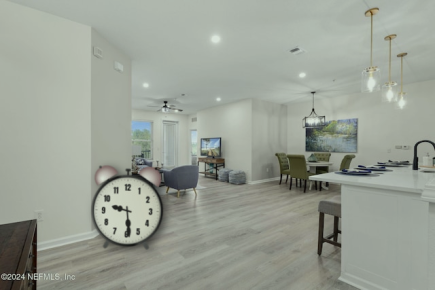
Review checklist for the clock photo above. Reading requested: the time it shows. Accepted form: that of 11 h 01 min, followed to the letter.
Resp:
9 h 29 min
